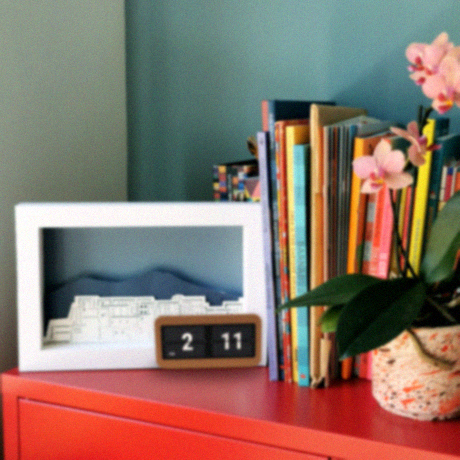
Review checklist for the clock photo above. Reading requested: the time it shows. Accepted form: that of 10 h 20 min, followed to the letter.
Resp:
2 h 11 min
